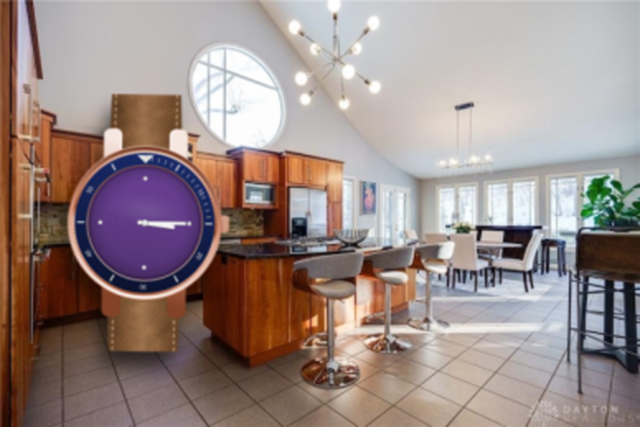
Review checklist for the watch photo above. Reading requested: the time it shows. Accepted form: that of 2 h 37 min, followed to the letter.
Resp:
3 h 15 min
